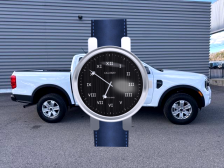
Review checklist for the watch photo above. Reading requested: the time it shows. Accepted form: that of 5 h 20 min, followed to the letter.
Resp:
6 h 51 min
